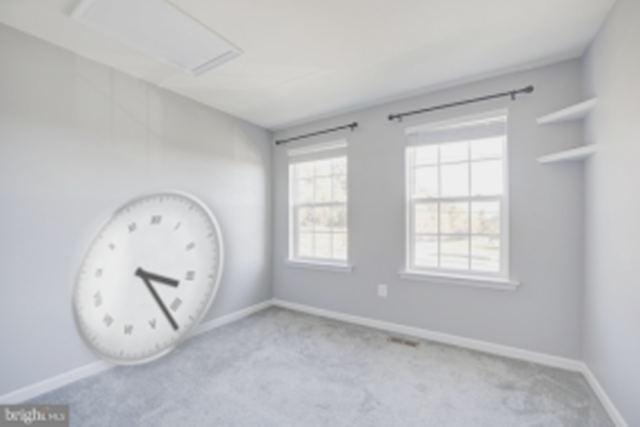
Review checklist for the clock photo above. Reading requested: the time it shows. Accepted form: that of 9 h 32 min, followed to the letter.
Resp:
3 h 22 min
